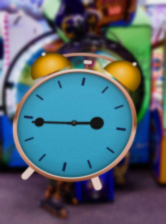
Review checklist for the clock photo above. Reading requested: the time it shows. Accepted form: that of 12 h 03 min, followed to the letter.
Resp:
2 h 44 min
